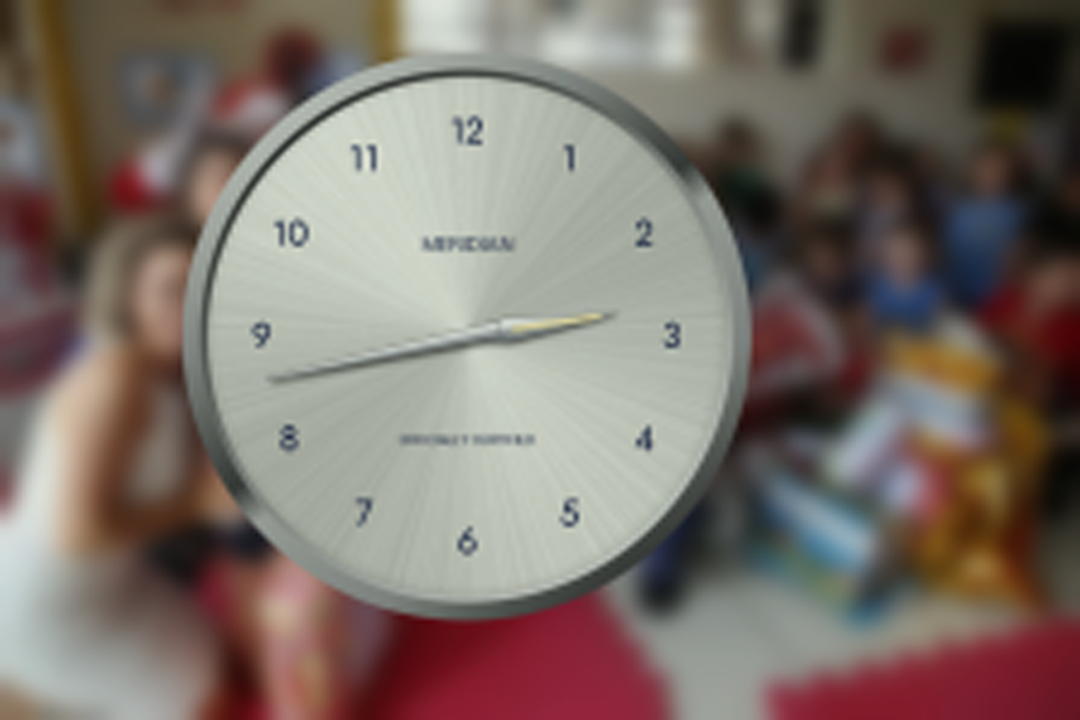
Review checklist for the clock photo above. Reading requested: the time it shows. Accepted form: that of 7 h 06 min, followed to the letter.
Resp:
2 h 43 min
